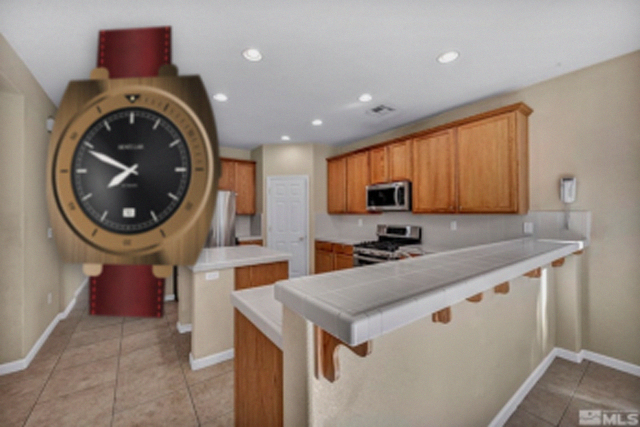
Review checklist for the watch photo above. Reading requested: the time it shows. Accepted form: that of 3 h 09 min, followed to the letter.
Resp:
7 h 49 min
